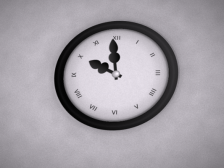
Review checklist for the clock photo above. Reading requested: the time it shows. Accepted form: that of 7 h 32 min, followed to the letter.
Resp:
9 h 59 min
